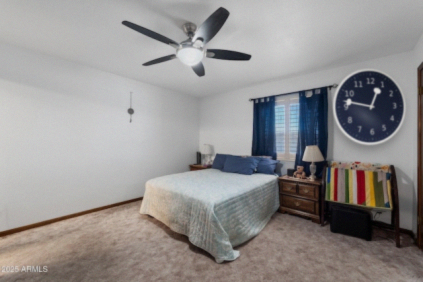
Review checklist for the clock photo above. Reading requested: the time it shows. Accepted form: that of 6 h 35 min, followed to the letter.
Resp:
12 h 47 min
